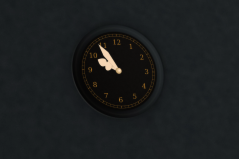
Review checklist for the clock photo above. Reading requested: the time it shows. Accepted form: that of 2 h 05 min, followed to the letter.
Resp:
9 h 54 min
